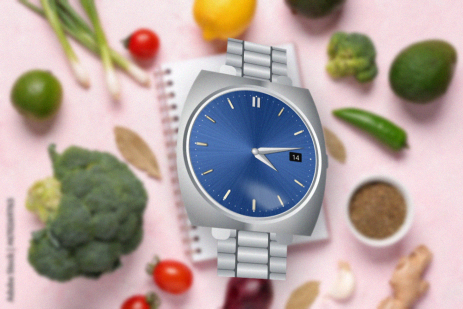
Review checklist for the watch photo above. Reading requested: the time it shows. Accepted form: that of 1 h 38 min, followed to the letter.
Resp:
4 h 13 min
